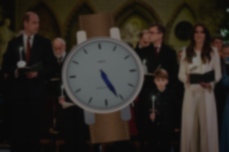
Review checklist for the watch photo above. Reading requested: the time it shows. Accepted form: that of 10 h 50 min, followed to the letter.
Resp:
5 h 26 min
